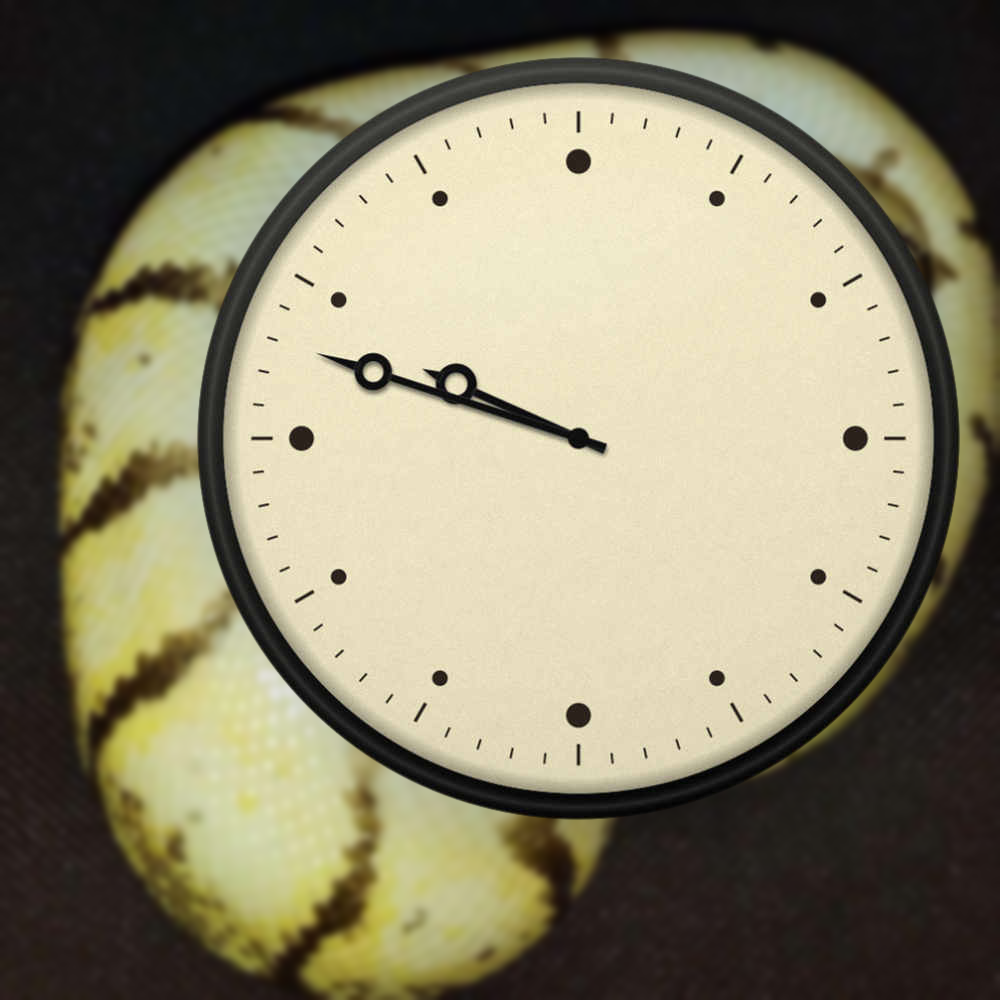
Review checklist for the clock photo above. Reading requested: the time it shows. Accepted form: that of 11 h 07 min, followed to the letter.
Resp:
9 h 48 min
